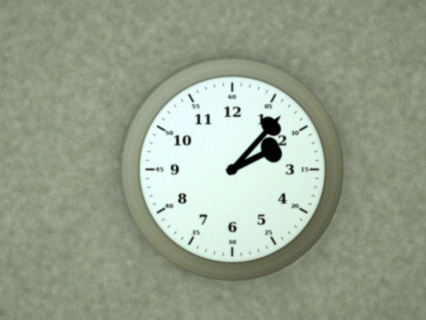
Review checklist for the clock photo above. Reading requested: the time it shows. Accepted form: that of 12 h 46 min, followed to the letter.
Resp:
2 h 07 min
